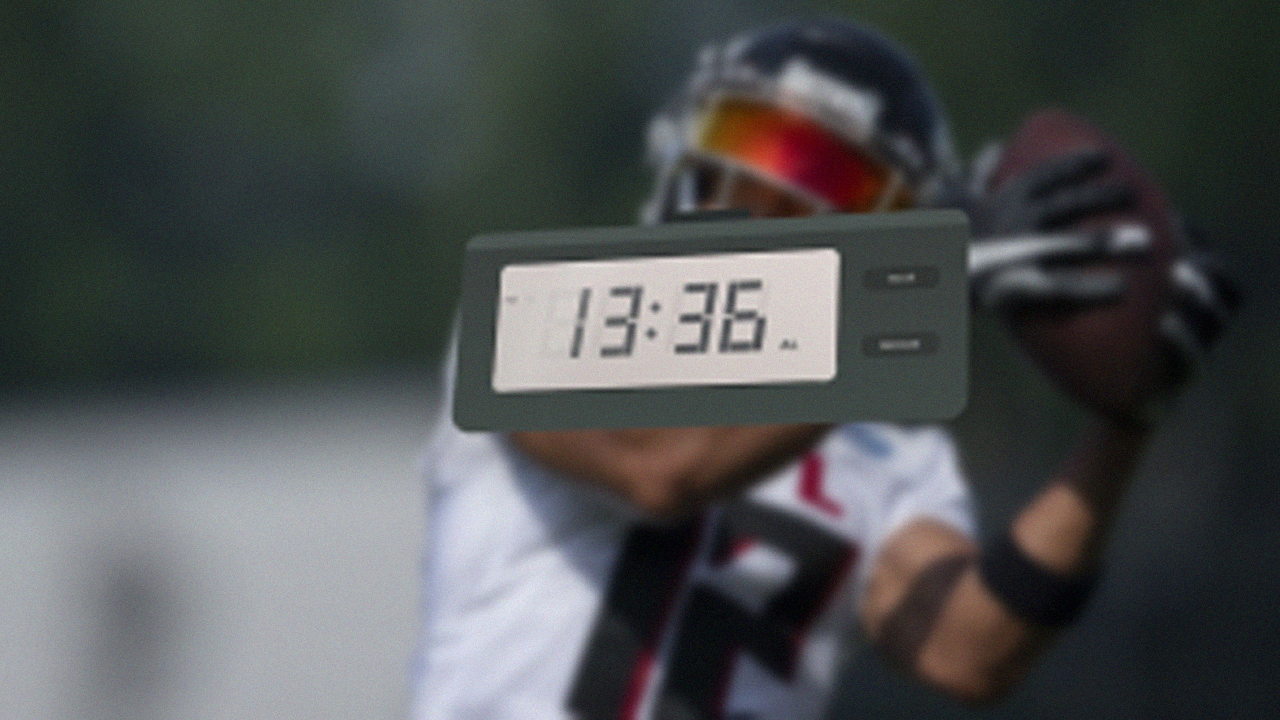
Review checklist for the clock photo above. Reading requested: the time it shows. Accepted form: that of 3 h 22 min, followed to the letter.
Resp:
13 h 36 min
